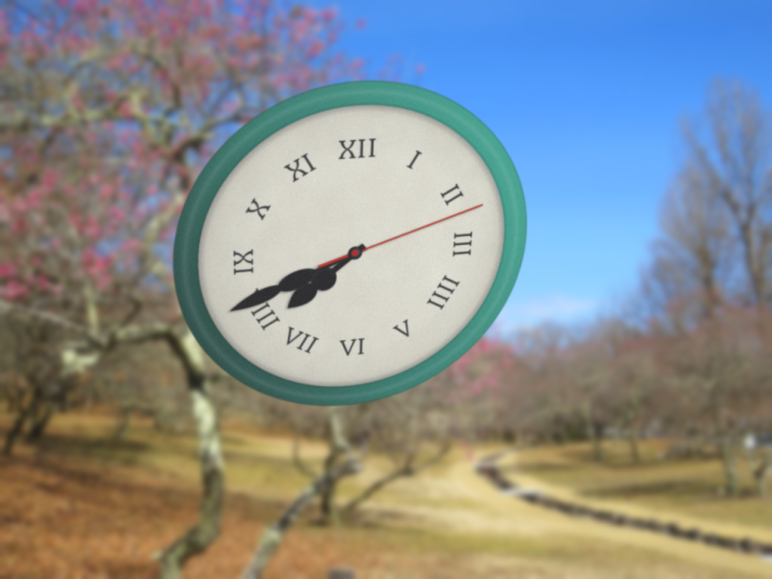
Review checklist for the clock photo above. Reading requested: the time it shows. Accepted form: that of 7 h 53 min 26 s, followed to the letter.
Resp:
7 h 41 min 12 s
